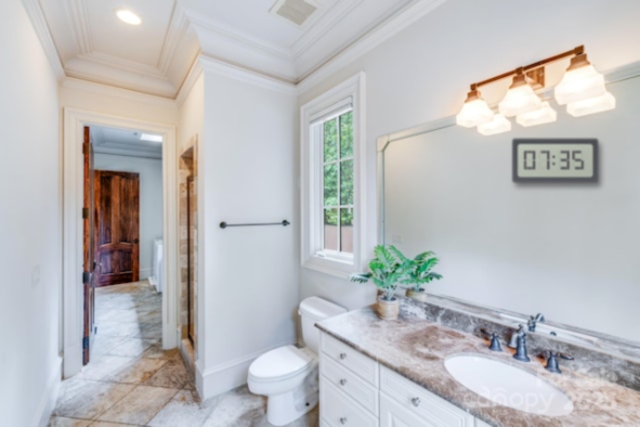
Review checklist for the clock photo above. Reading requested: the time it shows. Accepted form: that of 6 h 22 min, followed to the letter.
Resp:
7 h 35 min
